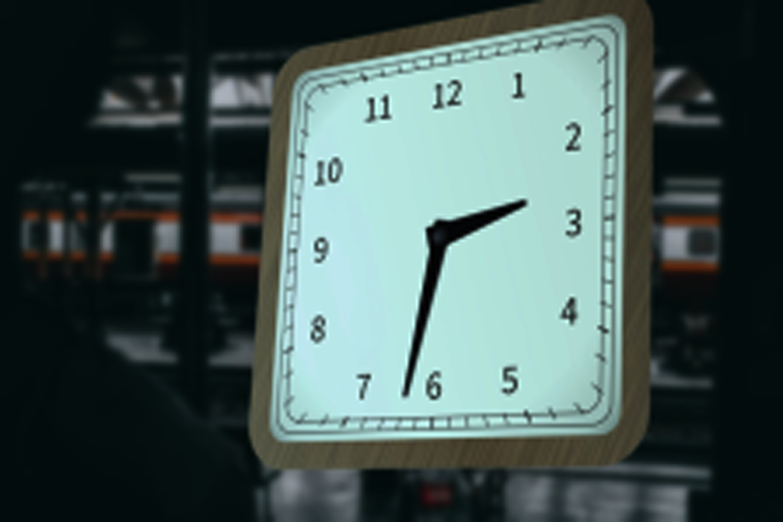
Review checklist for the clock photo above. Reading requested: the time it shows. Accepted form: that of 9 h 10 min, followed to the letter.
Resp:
2 h 32 min
